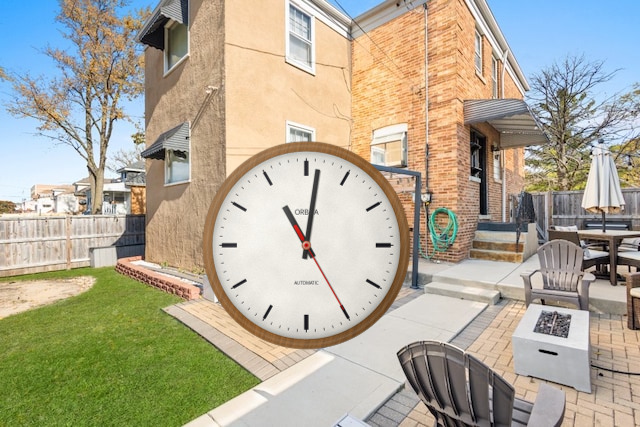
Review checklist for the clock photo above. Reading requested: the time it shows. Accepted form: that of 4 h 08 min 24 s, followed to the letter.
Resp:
11 h 01 min 25 s
